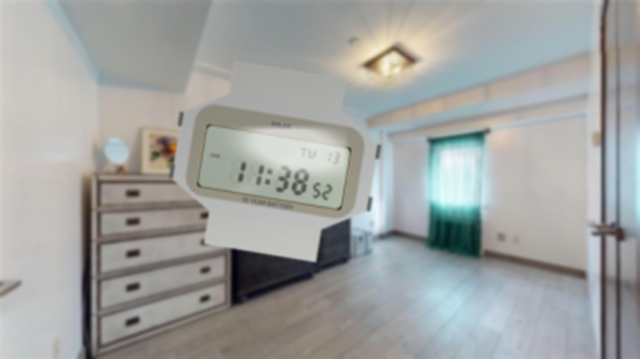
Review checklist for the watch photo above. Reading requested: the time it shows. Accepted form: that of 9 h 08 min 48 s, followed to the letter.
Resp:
11 h 38 min 52 s
